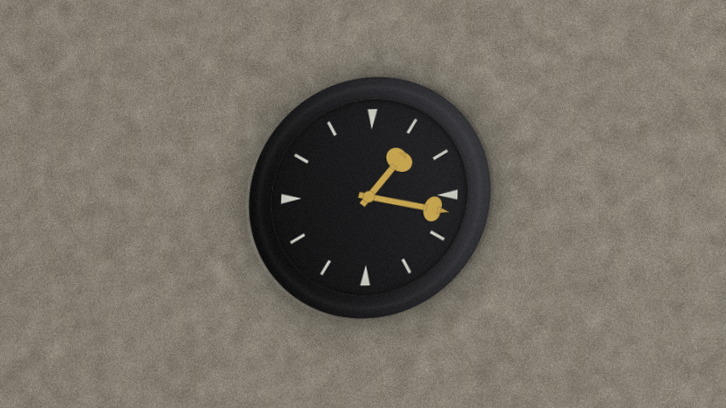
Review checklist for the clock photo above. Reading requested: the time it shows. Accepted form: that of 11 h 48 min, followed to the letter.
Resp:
1 h 17 min
